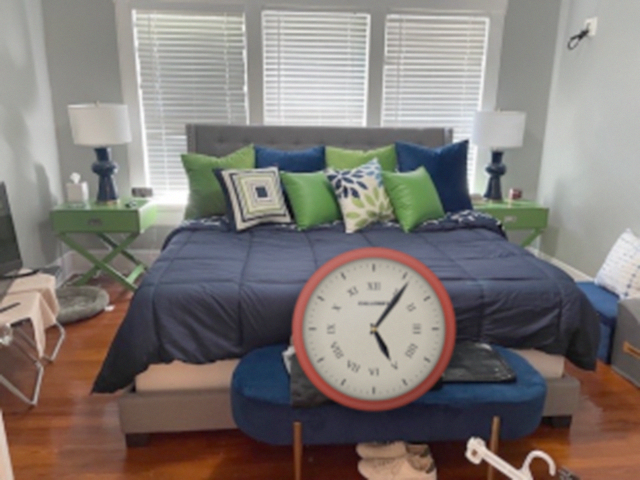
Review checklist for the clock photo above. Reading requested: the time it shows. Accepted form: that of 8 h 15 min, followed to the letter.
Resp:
5 h 06 min
